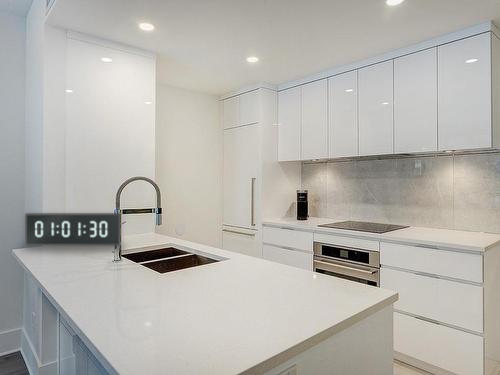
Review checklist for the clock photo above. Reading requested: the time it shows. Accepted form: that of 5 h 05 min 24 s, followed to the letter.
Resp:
1 h 01 min 30 s
